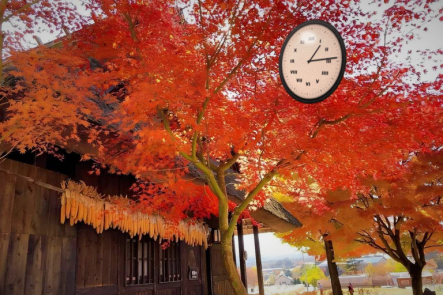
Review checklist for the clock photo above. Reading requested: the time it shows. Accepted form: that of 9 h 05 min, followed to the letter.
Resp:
1 h 14 min
